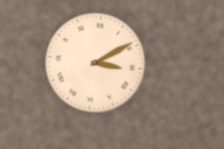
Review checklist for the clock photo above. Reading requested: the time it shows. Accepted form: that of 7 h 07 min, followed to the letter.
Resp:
3 h 09 min
